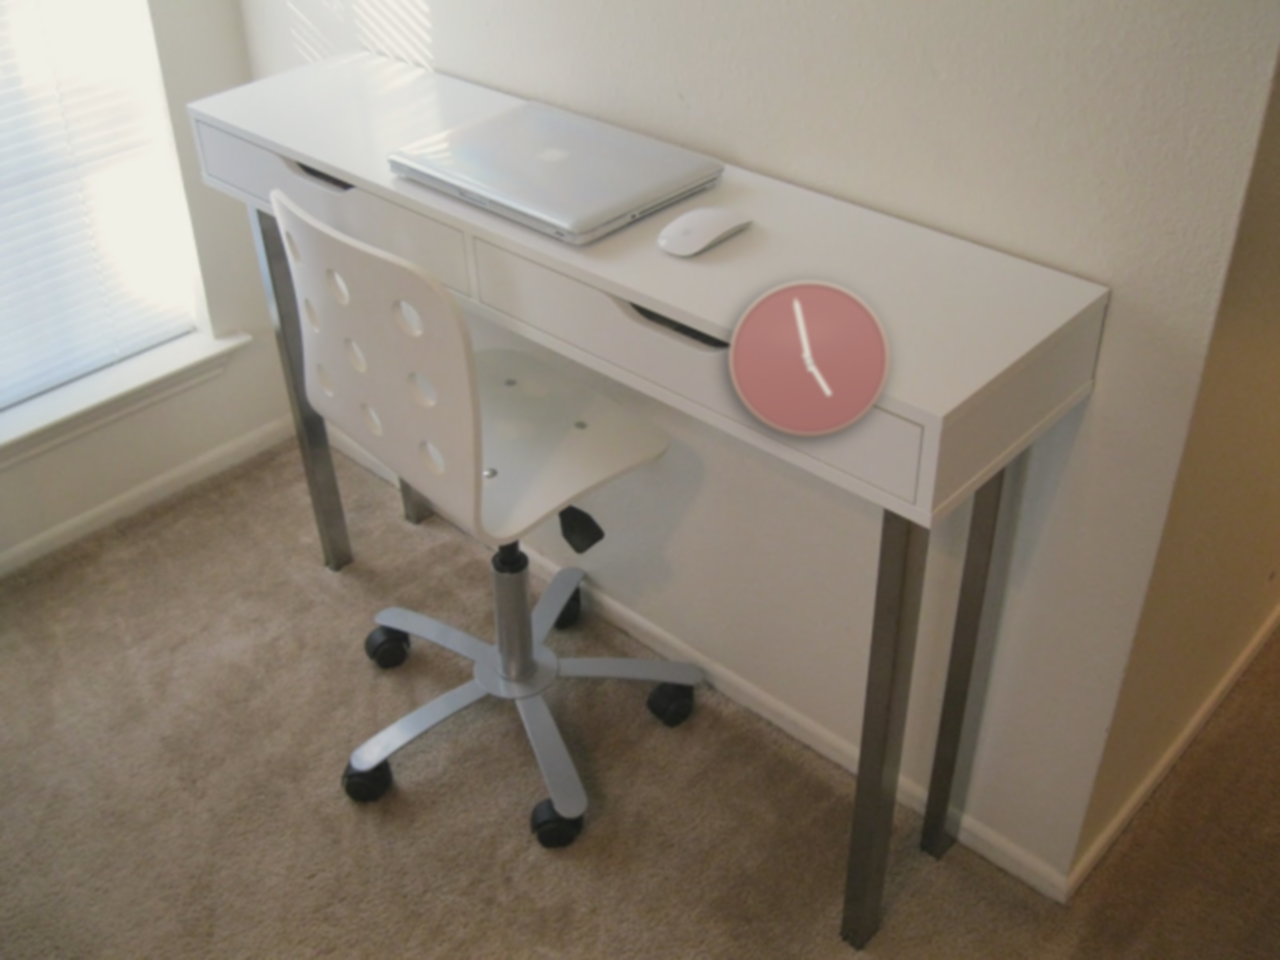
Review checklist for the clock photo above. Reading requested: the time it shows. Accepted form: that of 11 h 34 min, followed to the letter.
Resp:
4 h 58 min
